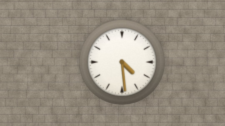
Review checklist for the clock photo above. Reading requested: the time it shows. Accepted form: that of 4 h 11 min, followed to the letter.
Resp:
4 h 29 min
